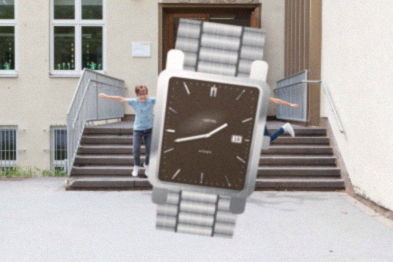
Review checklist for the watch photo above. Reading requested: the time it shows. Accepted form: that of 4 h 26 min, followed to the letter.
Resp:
1 h 42 min
